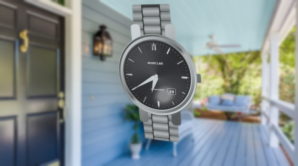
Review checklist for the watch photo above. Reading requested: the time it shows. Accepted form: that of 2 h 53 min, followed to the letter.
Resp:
6 h 40 min
